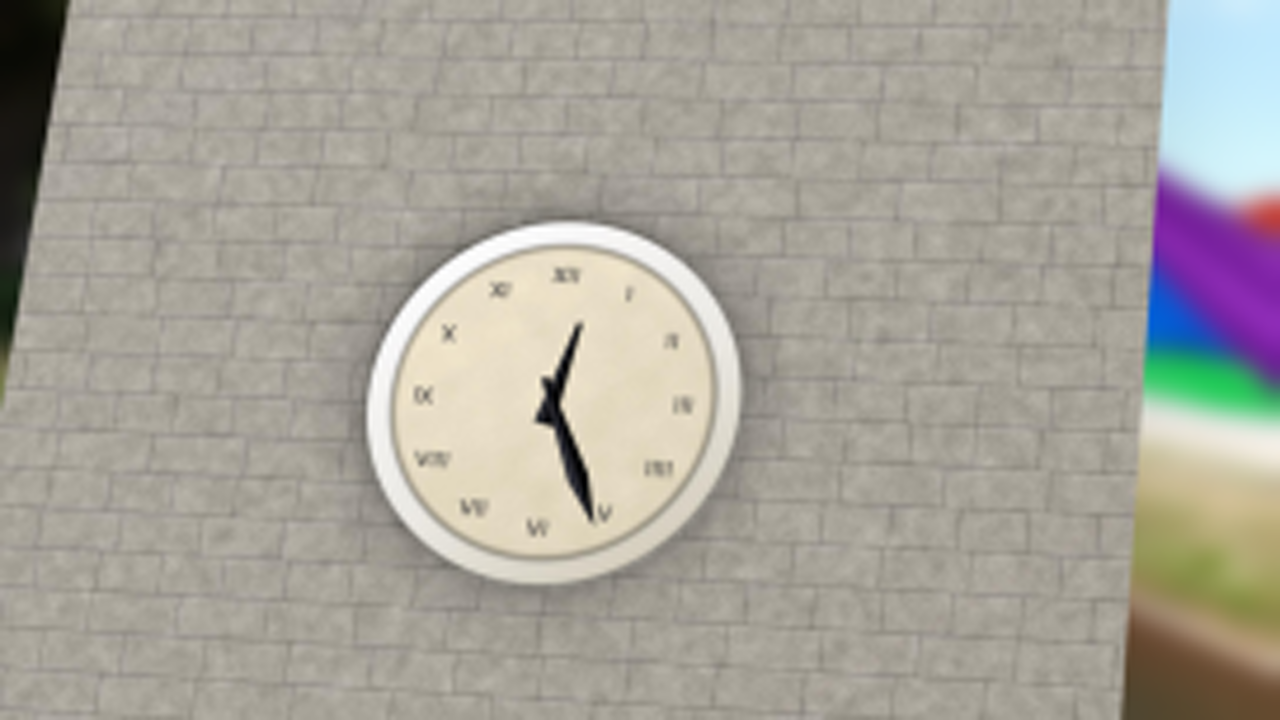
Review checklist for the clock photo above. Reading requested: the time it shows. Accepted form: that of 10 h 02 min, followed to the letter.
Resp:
12 h 26 min
